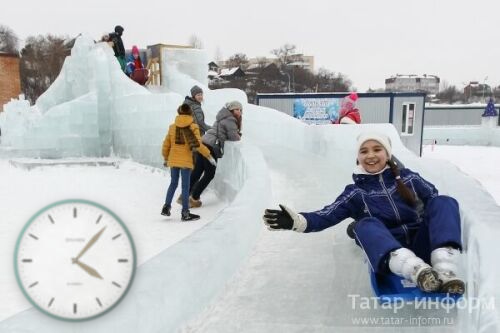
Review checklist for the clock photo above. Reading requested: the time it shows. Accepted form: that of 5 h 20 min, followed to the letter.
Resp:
4 h 07 min
